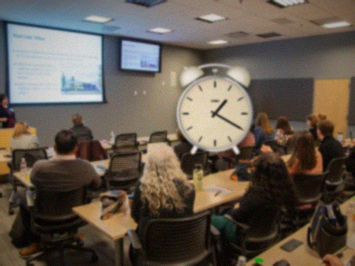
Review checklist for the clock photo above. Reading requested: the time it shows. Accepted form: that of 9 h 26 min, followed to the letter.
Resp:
1 h 20 min
